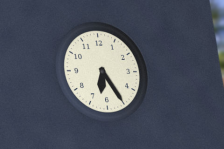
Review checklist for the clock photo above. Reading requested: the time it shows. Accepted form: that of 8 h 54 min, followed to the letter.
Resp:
6 h 25 min
